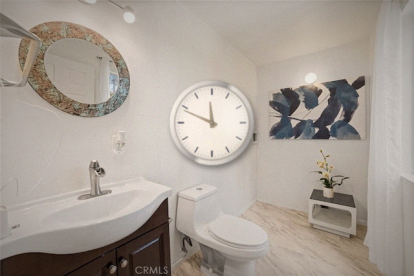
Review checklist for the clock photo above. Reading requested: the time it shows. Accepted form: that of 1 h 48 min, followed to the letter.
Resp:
11 h 49 min
